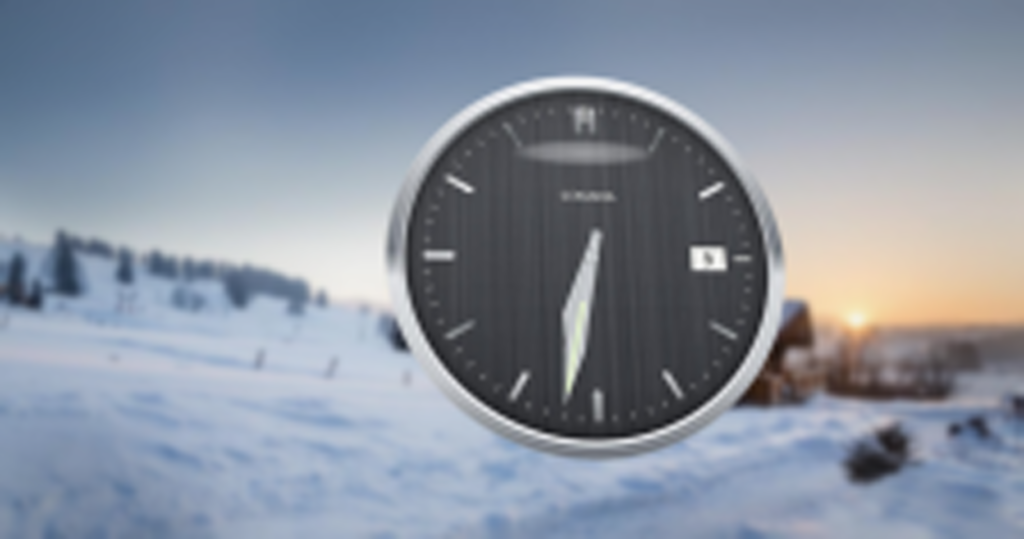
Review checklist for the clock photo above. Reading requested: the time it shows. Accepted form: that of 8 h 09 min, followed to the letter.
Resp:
6 h 32 min
